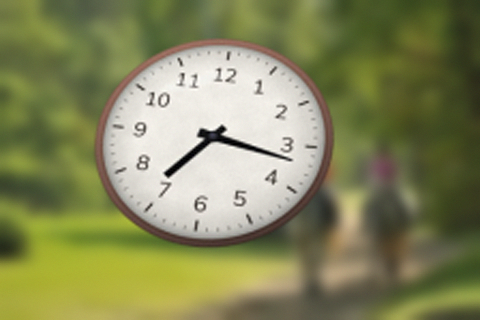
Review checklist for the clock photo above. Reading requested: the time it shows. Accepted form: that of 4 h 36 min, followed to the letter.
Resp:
7 h 17 min
